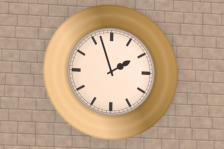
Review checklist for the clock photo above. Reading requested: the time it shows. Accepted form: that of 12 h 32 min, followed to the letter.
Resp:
1 h 57 min
